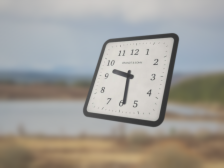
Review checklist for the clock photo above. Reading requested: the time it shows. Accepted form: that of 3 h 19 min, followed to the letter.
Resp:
9 h 29 min
